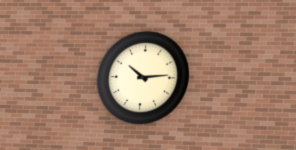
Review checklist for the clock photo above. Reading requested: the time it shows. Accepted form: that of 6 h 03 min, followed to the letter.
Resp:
10 h 14 min
